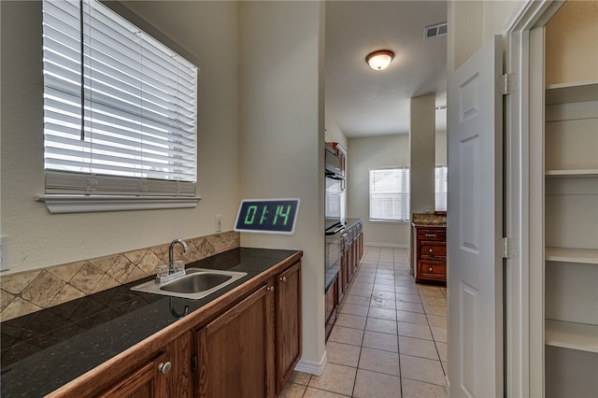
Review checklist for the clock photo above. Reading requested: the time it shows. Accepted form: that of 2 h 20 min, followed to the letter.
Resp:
1 h 14 min
